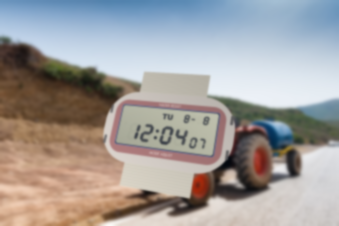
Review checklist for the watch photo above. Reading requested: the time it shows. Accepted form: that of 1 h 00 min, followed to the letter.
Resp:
12 h 04 min
